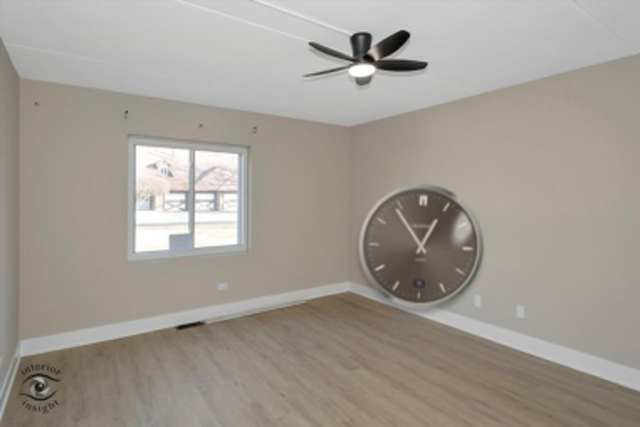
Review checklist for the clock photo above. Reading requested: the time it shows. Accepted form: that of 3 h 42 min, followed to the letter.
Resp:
12 h 54 min
